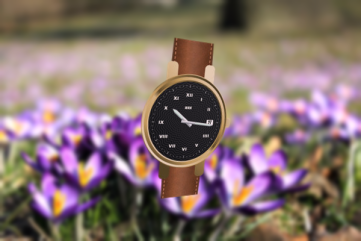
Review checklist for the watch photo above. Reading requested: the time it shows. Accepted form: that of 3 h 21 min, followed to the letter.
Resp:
10 h 16 min
